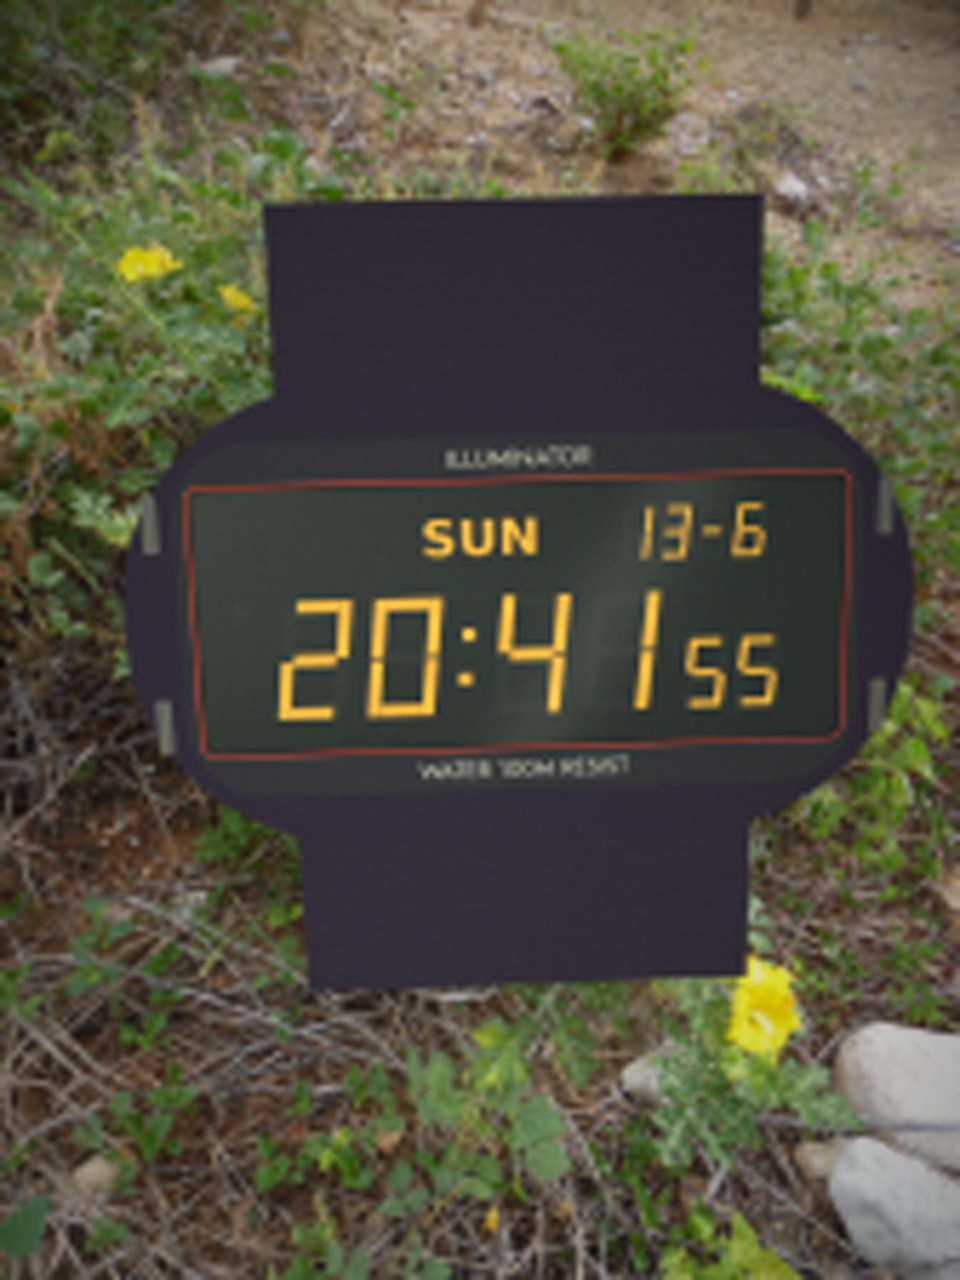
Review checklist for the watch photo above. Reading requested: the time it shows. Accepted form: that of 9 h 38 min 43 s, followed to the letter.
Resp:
20 h 41 min 55 s
